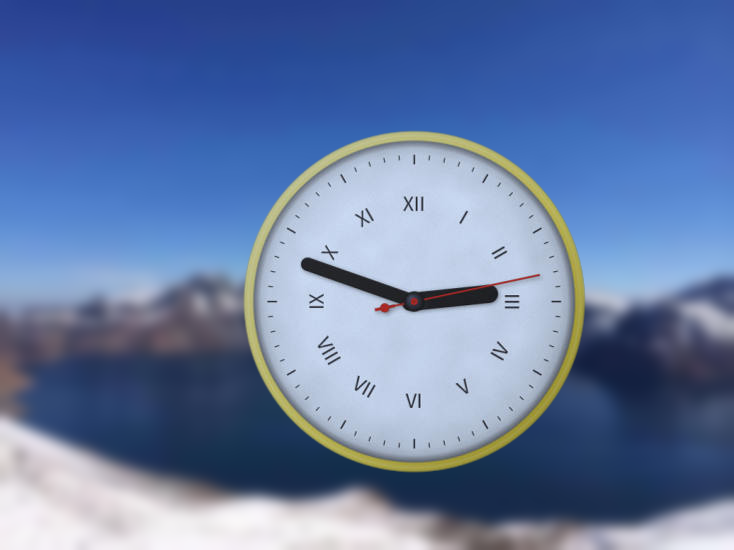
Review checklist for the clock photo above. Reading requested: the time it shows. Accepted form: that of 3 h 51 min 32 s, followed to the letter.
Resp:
2 h 48 min 13 s
